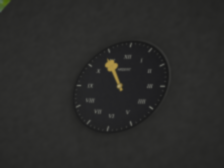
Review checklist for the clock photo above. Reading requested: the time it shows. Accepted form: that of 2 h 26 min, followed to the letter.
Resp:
10 h 54 min
